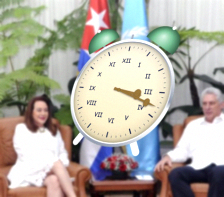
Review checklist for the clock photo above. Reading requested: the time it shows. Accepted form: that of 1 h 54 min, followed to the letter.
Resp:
3 h 18 min
